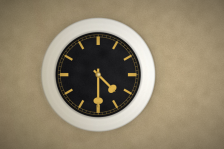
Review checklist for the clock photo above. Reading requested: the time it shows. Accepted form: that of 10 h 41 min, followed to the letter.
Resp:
4 h 30 min
